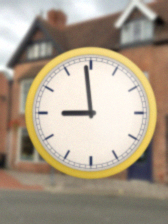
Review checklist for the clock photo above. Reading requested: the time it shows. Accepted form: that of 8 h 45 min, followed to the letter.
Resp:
8 h 59 min
